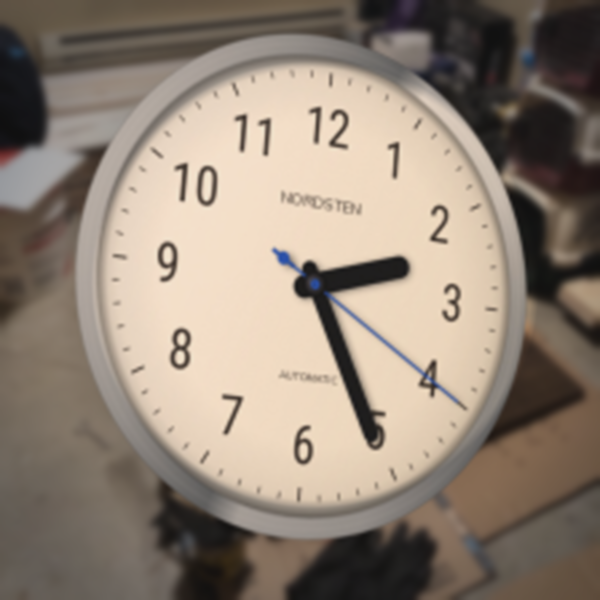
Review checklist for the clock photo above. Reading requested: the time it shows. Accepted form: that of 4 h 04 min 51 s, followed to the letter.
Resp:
2 h 25 min 20 s
